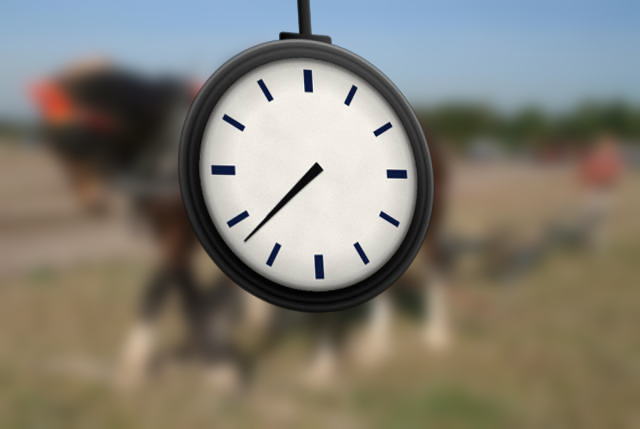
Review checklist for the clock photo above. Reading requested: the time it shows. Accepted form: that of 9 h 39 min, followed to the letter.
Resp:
7 h 38 min
